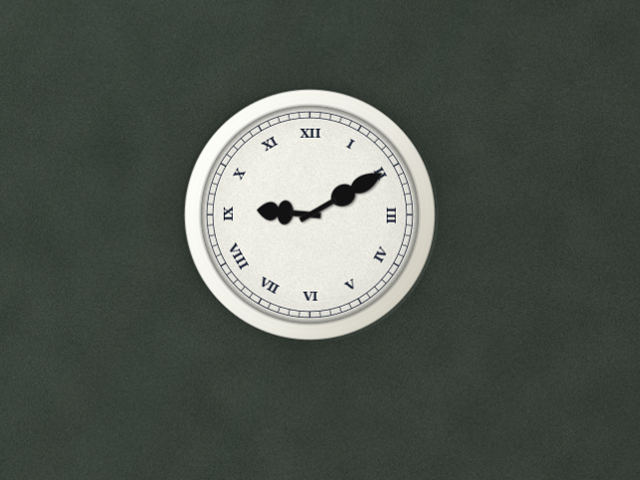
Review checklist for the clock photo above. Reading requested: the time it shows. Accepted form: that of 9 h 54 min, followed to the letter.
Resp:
9 h 10 min
